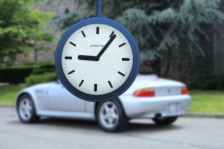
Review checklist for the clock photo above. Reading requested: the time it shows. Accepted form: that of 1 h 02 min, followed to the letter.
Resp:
9 h 06 min
